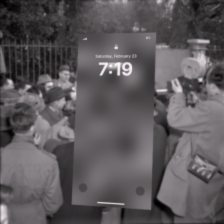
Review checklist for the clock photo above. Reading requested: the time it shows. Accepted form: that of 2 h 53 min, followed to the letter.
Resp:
7 h 19 min
